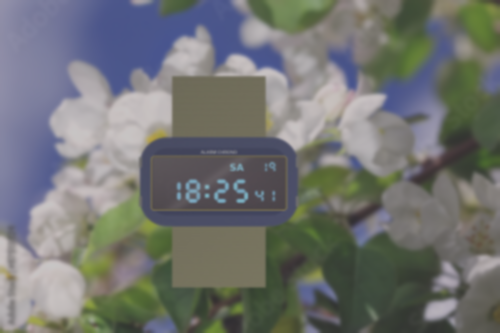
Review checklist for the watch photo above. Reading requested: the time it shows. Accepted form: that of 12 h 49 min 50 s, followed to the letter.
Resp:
18 h 25 min 41 s
